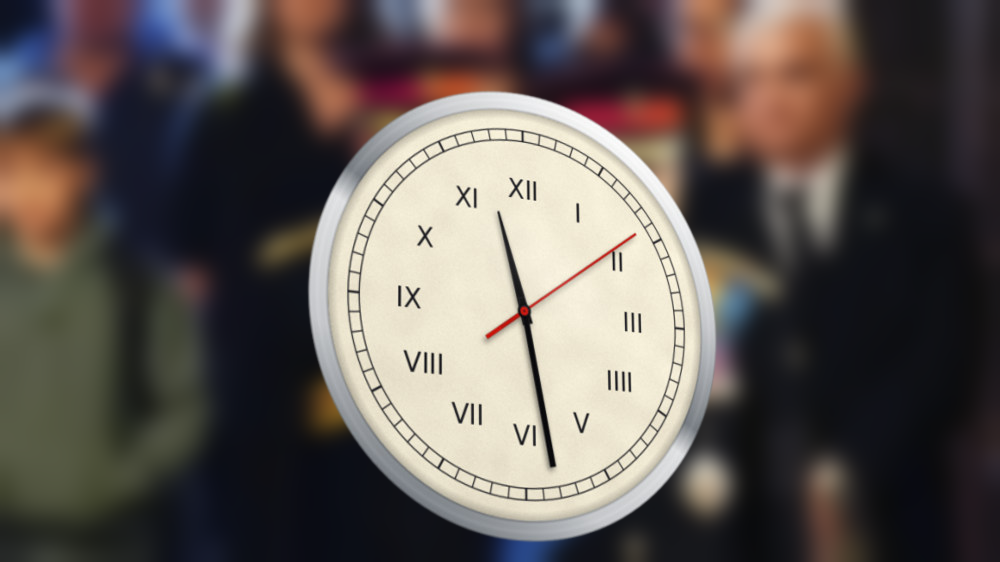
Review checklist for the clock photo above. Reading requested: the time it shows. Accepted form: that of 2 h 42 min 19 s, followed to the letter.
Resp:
11 h 28 min 09 s
